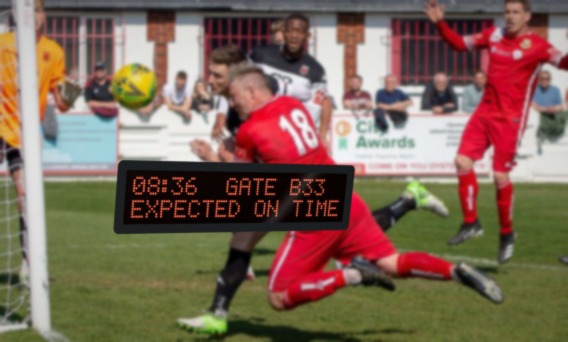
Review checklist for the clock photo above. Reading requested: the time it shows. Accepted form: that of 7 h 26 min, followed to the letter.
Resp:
8 h 36 min
